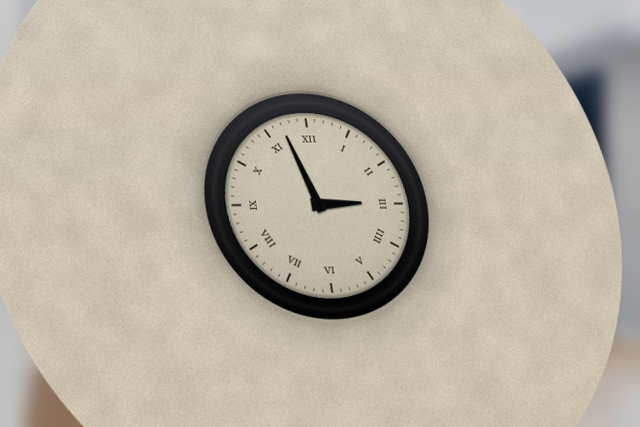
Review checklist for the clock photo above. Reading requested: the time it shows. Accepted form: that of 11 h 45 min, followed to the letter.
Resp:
2 h 57 min
